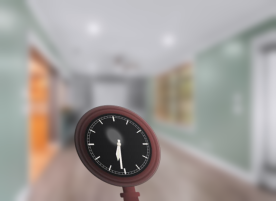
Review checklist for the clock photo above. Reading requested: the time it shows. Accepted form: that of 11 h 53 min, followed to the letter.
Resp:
6 h 31 min
